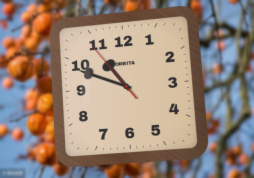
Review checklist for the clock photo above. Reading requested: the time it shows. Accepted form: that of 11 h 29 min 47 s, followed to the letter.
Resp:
10 h 48 min 54 s
